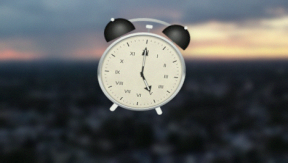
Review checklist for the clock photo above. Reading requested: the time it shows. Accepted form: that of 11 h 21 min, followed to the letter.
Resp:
5 h 00 min
